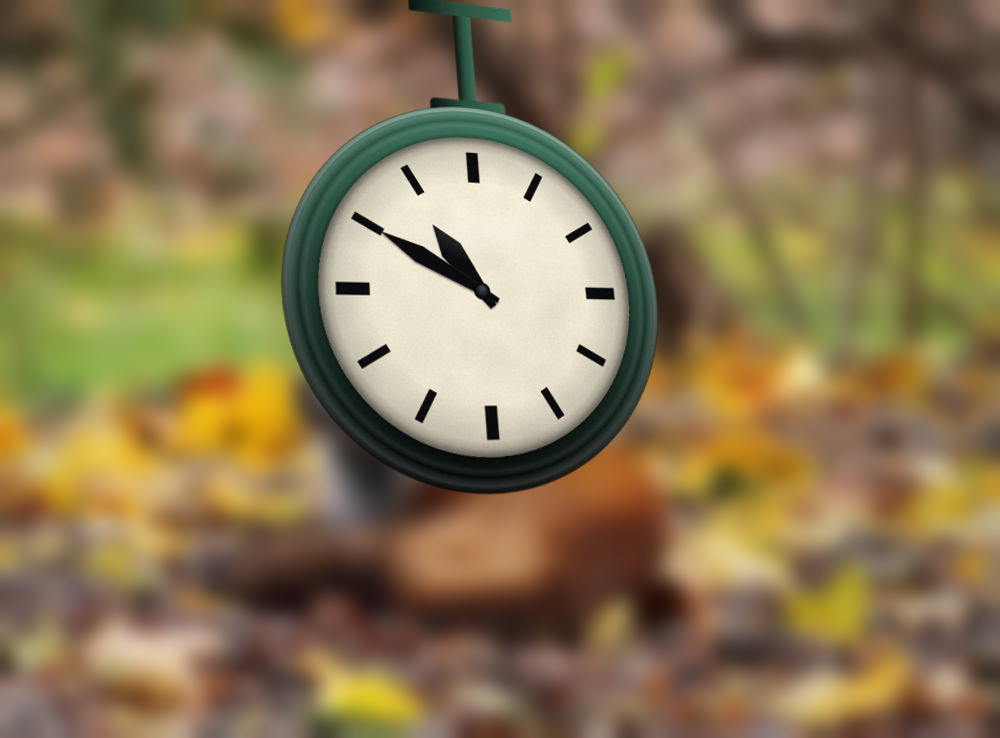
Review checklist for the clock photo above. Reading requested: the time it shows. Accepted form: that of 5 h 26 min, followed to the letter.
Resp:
10 h 50 min
